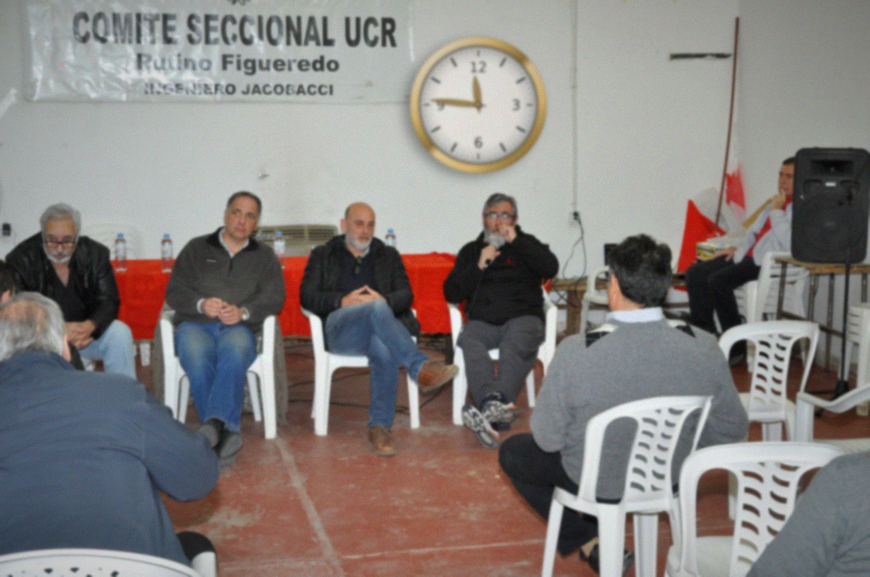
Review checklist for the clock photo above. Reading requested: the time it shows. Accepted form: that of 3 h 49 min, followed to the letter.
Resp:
11 h 46 min
